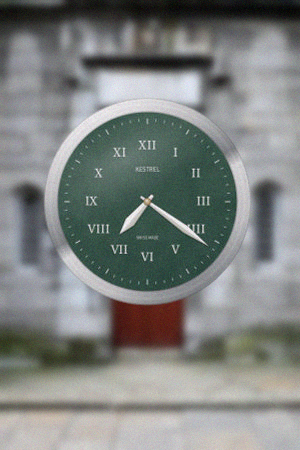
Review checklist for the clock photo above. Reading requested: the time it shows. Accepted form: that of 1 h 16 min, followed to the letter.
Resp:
7 h 21 min
